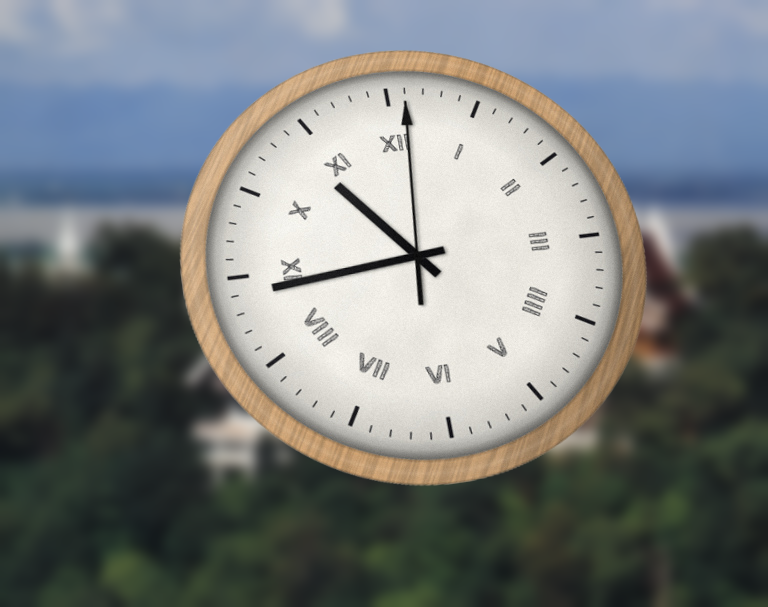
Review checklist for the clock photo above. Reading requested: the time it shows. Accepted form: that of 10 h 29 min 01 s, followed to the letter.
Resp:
10 h 44 min 01 s
